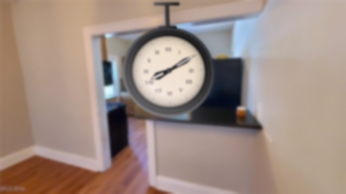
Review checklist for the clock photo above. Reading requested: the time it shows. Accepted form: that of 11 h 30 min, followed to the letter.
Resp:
8 h 10 min
